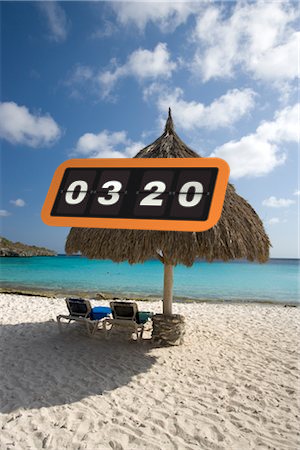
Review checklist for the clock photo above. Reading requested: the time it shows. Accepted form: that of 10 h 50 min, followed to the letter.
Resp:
3 h 20 min
